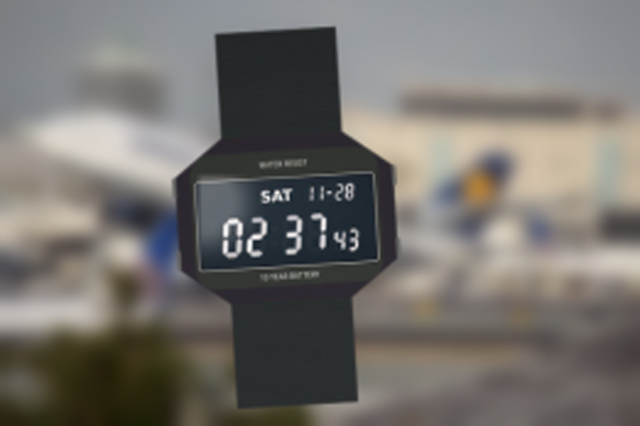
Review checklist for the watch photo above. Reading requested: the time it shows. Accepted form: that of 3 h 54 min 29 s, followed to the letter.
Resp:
2 h 37 min 43 s
